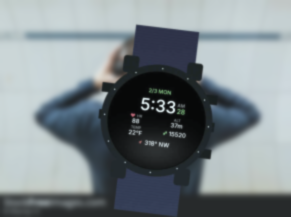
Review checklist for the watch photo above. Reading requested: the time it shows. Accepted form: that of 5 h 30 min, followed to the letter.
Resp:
5 h 33 min
